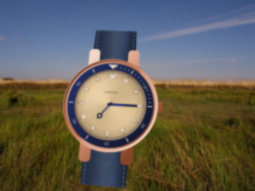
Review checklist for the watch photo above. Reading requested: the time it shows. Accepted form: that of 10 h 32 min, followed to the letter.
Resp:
7 h 15 min
